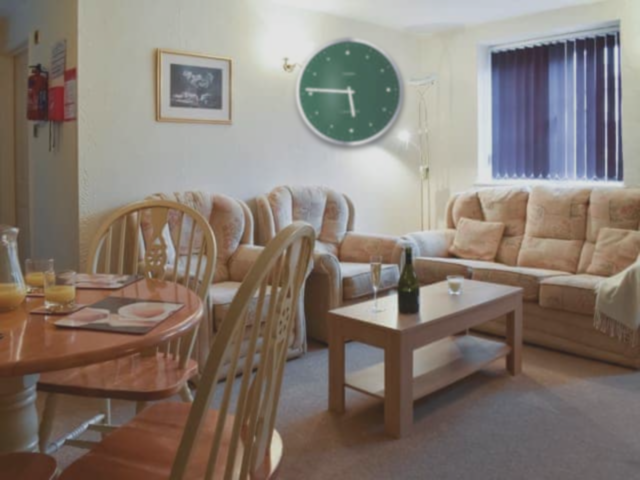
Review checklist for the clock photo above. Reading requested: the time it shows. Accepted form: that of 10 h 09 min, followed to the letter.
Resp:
5 h 46 min
